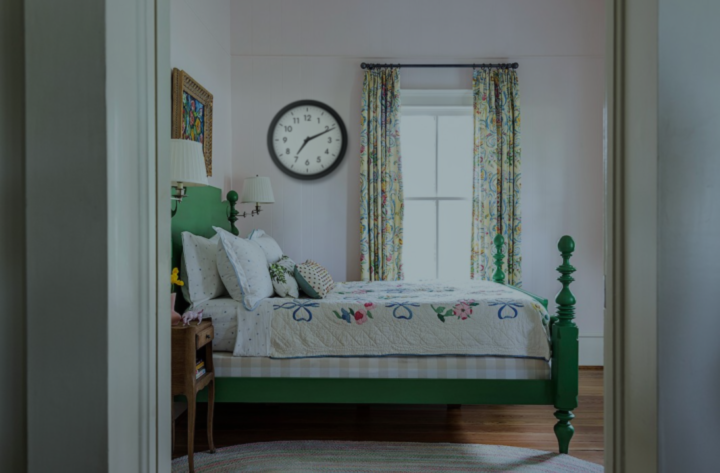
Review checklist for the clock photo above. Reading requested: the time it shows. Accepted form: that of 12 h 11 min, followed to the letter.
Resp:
7 h 11 min
